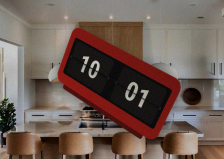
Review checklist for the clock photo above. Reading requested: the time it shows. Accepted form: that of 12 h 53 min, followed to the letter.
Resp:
10 h 01 min
